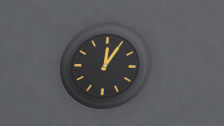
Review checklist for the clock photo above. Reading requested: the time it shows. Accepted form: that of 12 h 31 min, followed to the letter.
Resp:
12 h 05 min
